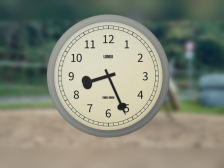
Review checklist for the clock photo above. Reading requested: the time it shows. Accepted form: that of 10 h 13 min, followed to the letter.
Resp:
8 h 26 min
